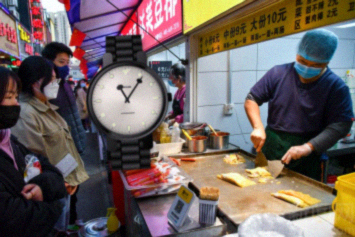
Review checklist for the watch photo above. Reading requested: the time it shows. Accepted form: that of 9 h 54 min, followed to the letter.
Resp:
11 h 06 min
